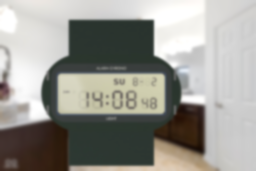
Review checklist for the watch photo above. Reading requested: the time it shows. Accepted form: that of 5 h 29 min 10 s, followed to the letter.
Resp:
14 h 08 min 48 s
